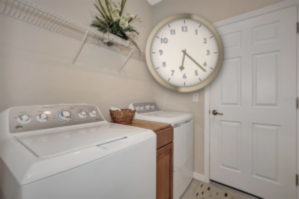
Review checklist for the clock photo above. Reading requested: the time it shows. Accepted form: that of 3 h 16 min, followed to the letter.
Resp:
6 h 22 min
